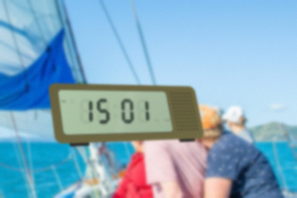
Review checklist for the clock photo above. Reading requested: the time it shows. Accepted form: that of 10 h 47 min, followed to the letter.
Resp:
15 h 01 min
